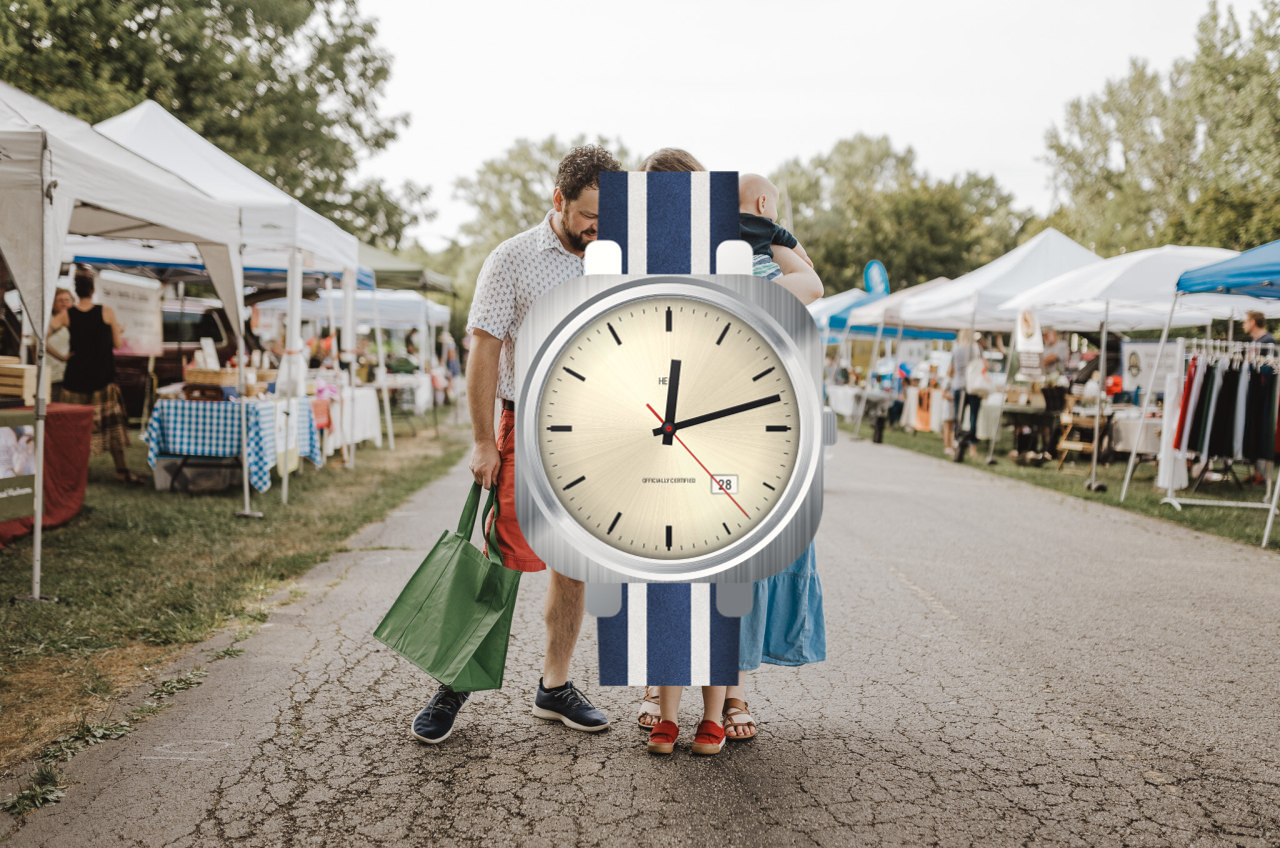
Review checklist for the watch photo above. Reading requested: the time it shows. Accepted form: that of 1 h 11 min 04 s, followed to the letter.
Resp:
12 h 12 min 23 s
